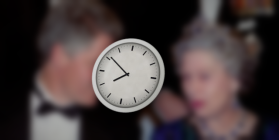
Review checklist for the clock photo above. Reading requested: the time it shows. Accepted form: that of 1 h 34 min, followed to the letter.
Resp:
7 h 51 min
